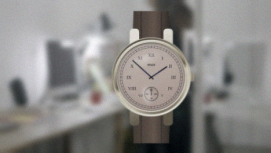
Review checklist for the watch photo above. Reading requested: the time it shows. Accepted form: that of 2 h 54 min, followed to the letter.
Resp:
1 h 52 min
